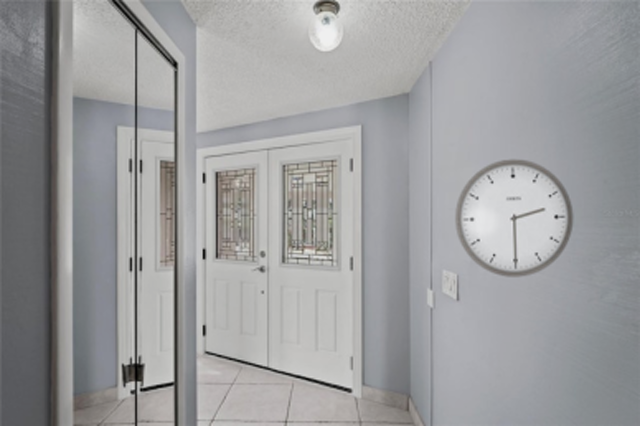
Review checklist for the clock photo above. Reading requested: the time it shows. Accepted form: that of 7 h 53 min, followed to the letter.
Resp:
2 h 30 min
